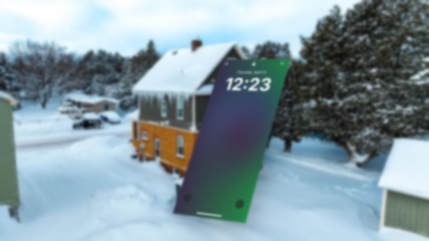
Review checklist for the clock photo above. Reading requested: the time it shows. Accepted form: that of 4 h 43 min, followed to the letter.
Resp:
12 h 23 min
